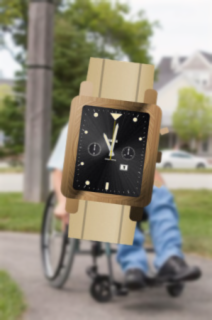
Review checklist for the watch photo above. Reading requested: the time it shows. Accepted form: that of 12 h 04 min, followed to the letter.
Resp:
11 h 01 min
